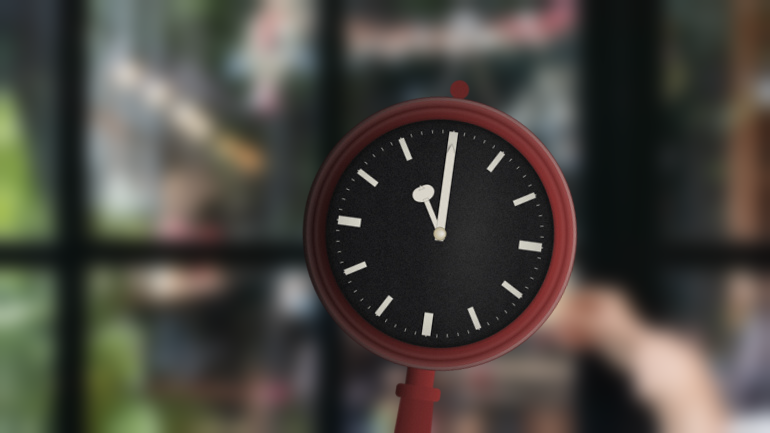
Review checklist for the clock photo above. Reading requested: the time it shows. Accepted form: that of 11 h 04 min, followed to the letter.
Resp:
11 h 00 min
